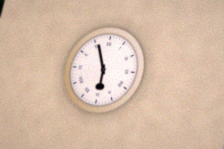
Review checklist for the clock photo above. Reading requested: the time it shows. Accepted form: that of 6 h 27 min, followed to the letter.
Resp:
5 h 56 min
